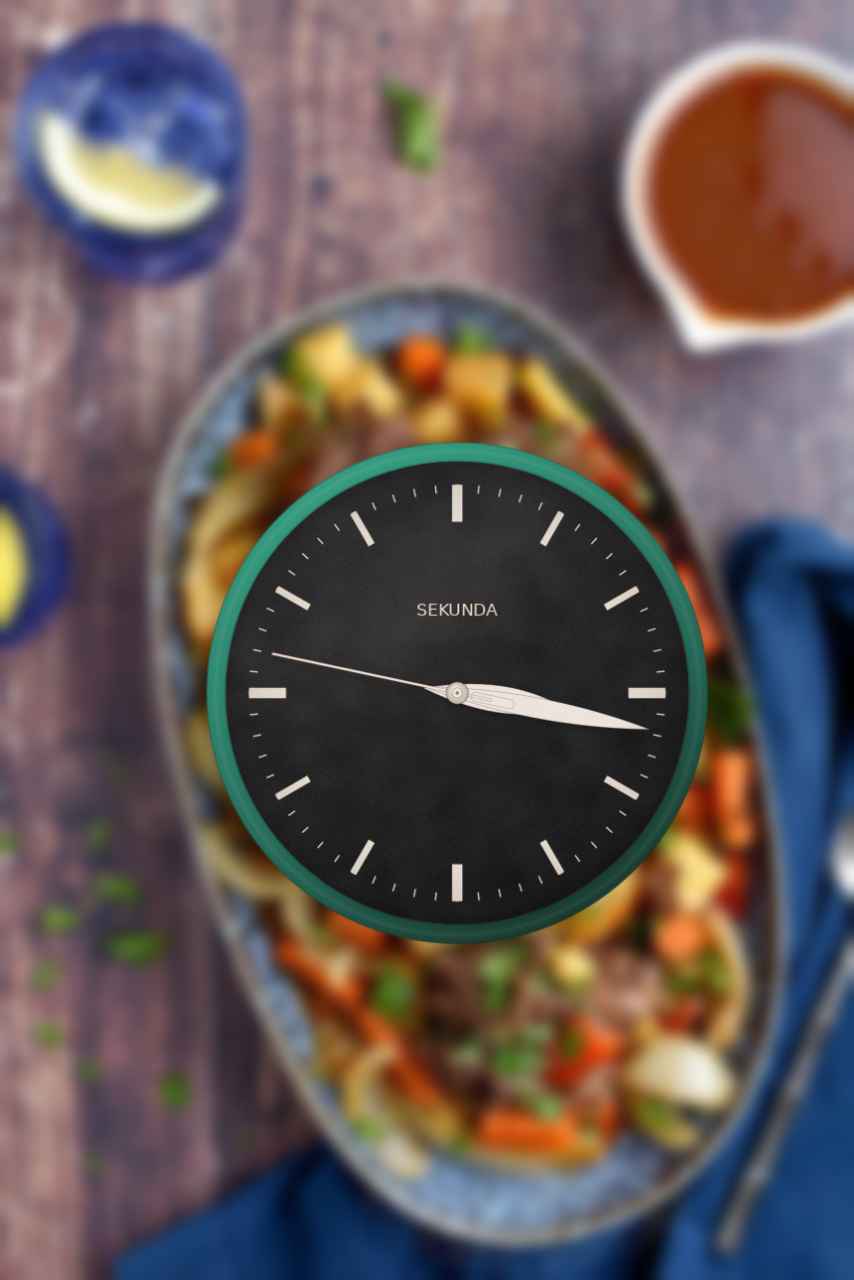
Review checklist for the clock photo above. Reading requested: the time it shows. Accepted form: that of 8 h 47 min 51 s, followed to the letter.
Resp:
3 h 16 min 47 s
